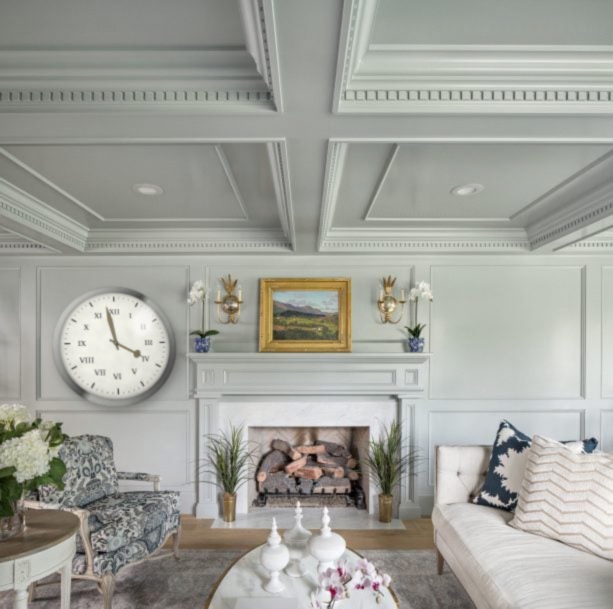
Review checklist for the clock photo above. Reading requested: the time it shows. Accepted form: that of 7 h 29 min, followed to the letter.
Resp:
3 h 58 min
